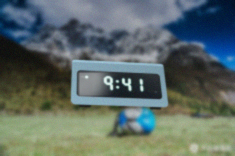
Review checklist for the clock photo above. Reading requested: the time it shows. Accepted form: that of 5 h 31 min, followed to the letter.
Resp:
9 h 41 min
